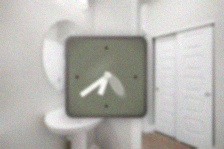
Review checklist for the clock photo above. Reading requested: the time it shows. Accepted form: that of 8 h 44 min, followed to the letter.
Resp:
6 h 39 min
